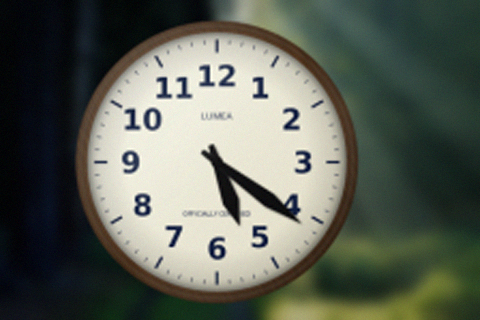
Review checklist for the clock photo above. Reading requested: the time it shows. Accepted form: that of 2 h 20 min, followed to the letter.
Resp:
5 h 21 min
